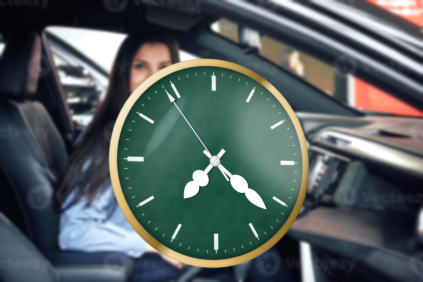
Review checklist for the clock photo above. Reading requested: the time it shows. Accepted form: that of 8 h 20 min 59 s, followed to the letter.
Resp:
7 h 21 min 54 s
